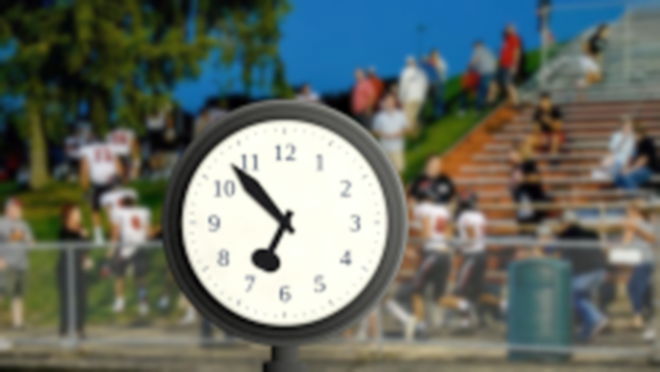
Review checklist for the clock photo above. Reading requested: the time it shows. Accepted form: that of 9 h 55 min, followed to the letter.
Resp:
6 h 53 min
